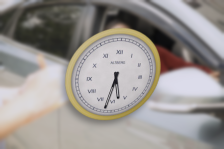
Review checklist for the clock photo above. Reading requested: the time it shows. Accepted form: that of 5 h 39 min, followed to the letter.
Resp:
5 h 32 min
